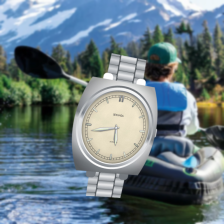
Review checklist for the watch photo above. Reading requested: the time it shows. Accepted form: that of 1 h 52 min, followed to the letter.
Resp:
5 h 43 min
